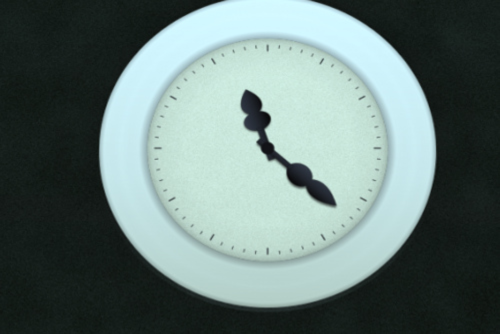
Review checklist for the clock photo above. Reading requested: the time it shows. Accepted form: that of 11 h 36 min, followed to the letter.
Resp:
11 h 22 min
